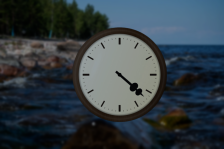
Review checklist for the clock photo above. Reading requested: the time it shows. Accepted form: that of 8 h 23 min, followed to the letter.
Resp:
4 h 22 min
